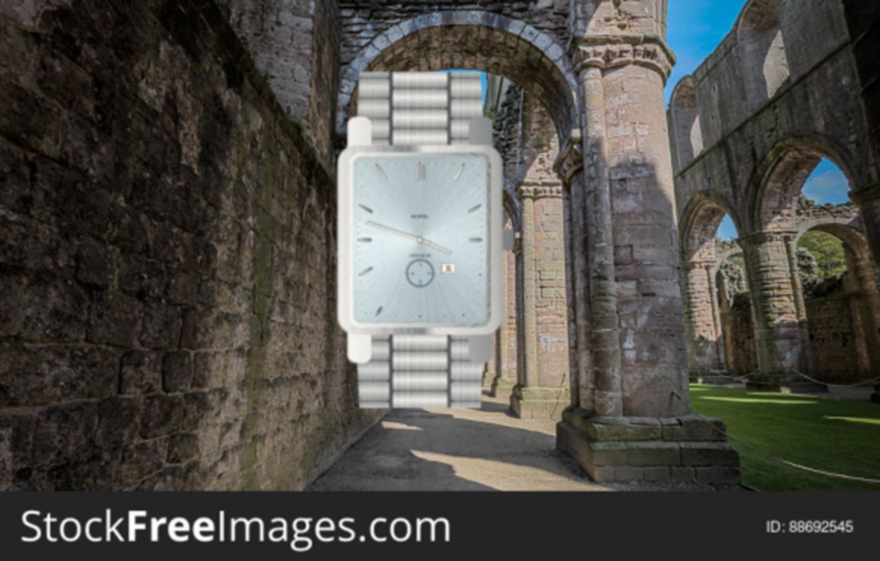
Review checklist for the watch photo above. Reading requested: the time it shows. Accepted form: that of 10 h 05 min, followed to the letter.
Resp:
3 h 48 min
